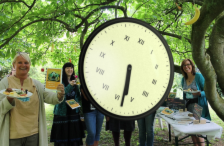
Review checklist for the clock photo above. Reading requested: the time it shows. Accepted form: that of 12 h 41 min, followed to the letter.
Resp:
5 h 28 min
